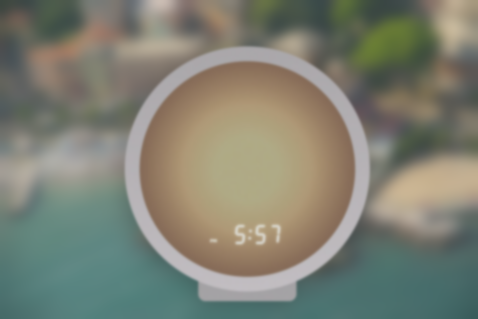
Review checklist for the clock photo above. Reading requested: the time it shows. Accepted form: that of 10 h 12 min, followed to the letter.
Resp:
5 h 57 min
